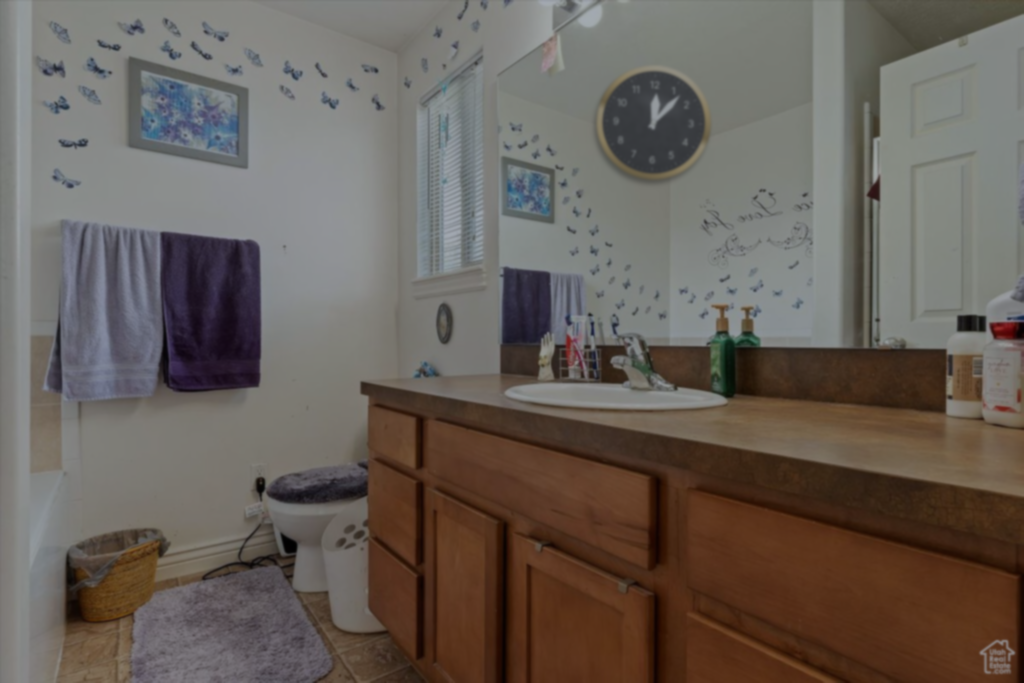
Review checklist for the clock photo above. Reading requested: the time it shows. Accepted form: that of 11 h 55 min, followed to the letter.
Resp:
12 h 07 min
